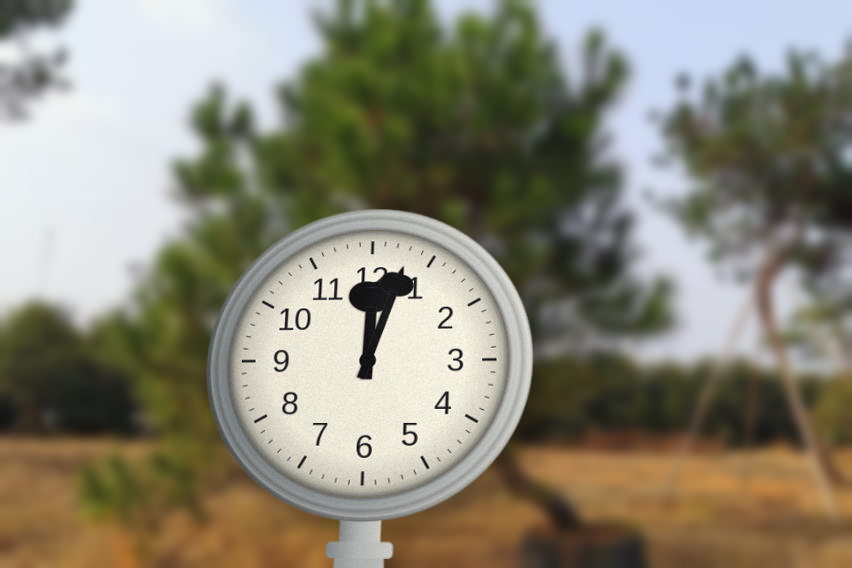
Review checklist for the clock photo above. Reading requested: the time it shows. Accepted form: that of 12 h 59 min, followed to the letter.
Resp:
12 h 03 min
